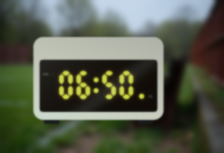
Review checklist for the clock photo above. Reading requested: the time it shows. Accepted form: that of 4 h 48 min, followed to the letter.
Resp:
6 h 50 min
